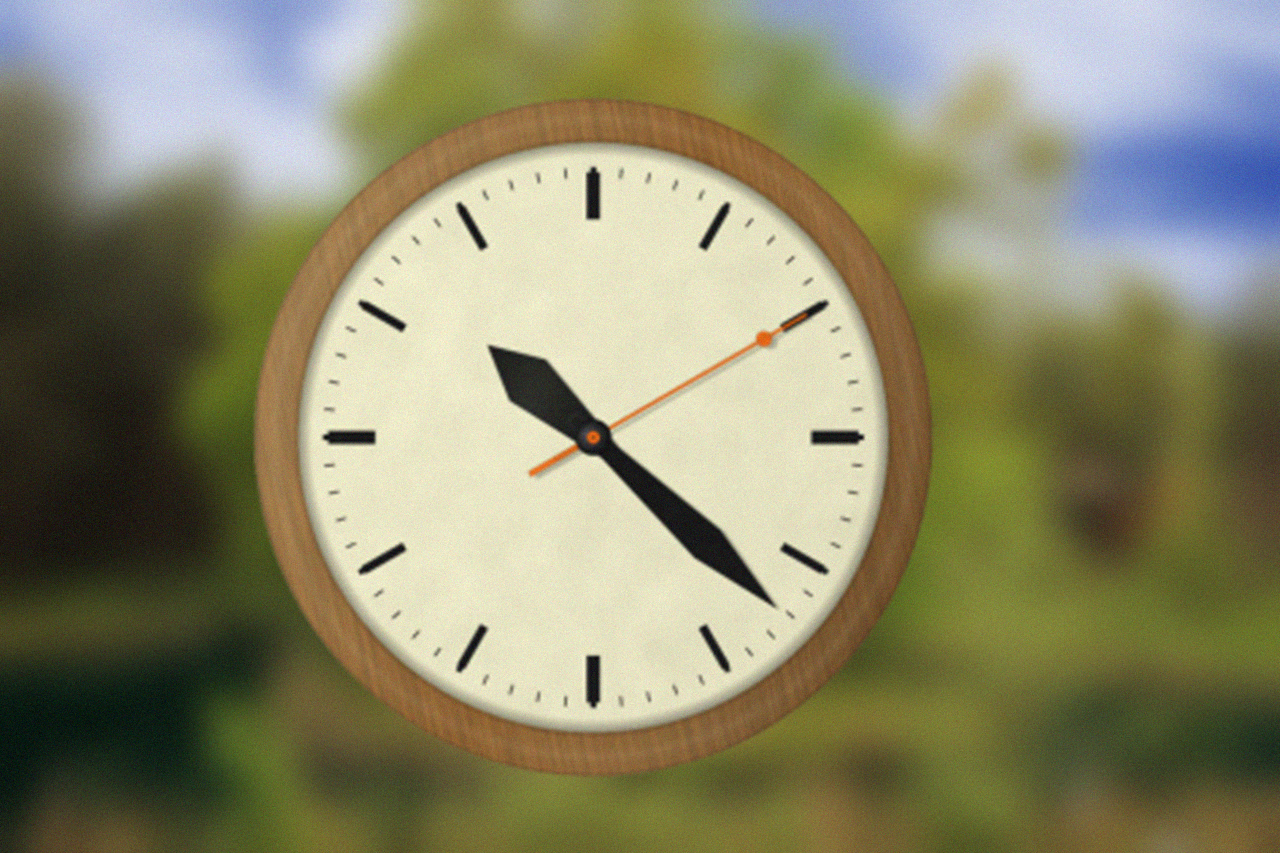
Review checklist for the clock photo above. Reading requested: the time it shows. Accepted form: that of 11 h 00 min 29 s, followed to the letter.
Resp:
10 h 22 min 10 s
